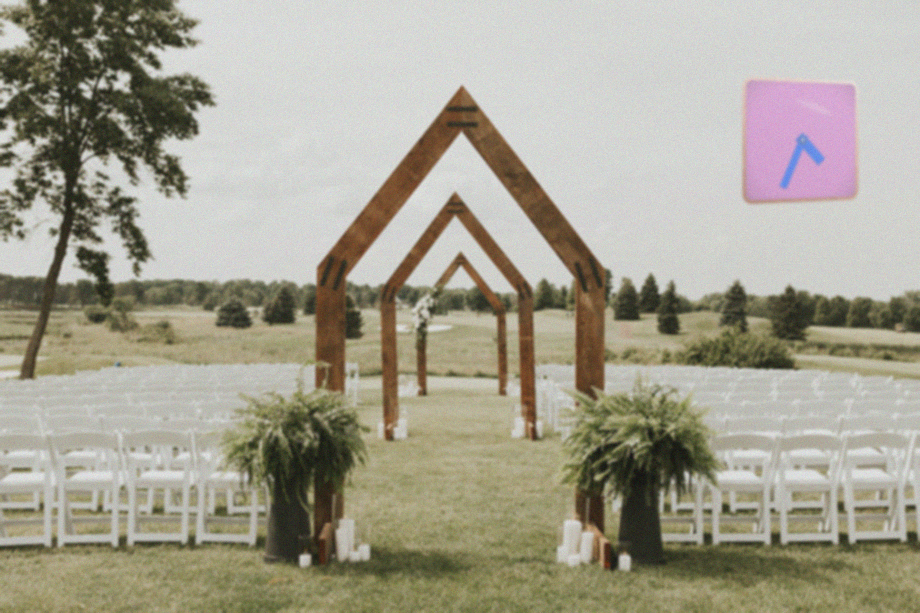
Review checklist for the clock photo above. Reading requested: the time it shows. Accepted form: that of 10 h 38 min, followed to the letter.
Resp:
4 h 34 min
